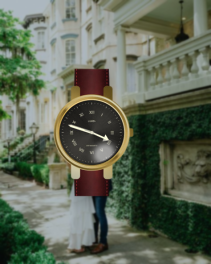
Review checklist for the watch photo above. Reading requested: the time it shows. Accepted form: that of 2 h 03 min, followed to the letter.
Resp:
3 h 48 min
